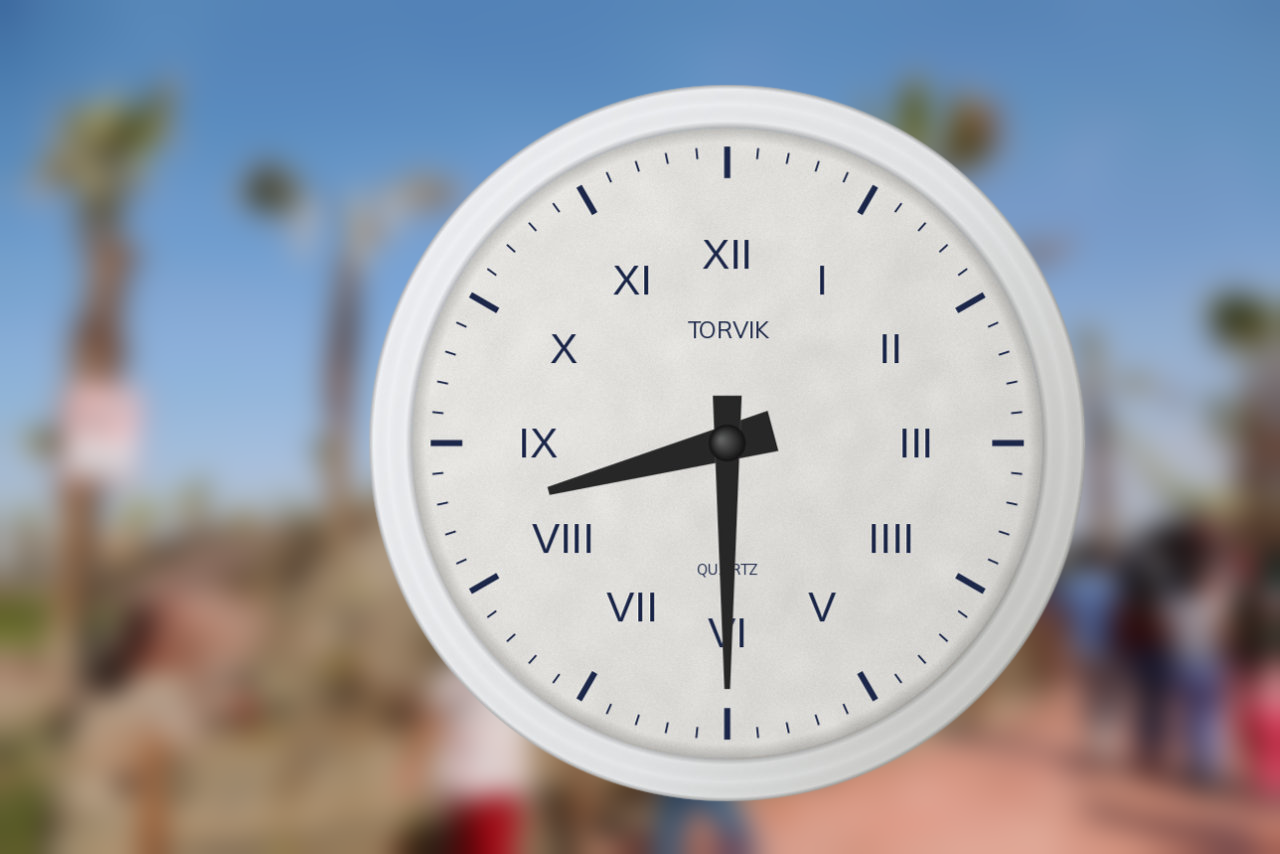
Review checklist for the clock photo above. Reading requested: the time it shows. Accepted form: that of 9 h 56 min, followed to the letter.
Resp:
8 h 30 min
